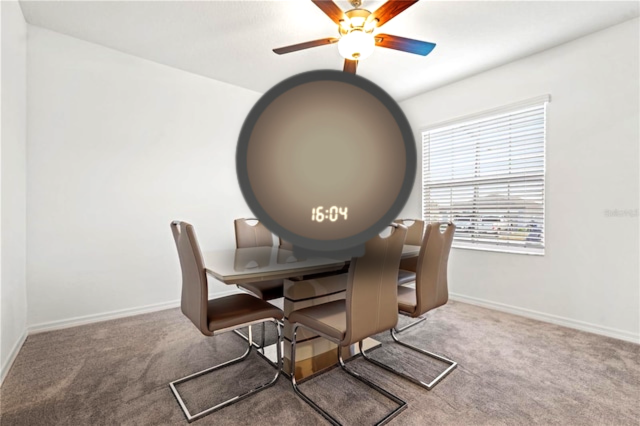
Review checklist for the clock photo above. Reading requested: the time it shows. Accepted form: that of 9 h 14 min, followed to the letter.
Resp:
16 h 04 min
